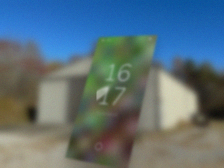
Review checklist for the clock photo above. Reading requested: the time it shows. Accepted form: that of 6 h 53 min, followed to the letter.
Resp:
16 h 17 min
